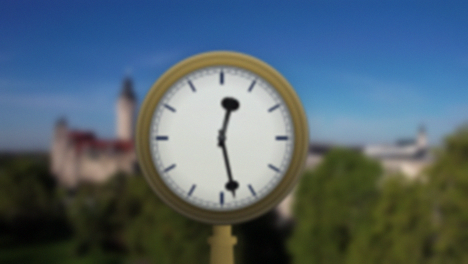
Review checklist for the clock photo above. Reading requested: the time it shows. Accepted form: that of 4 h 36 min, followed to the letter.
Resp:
12 h 28 min
